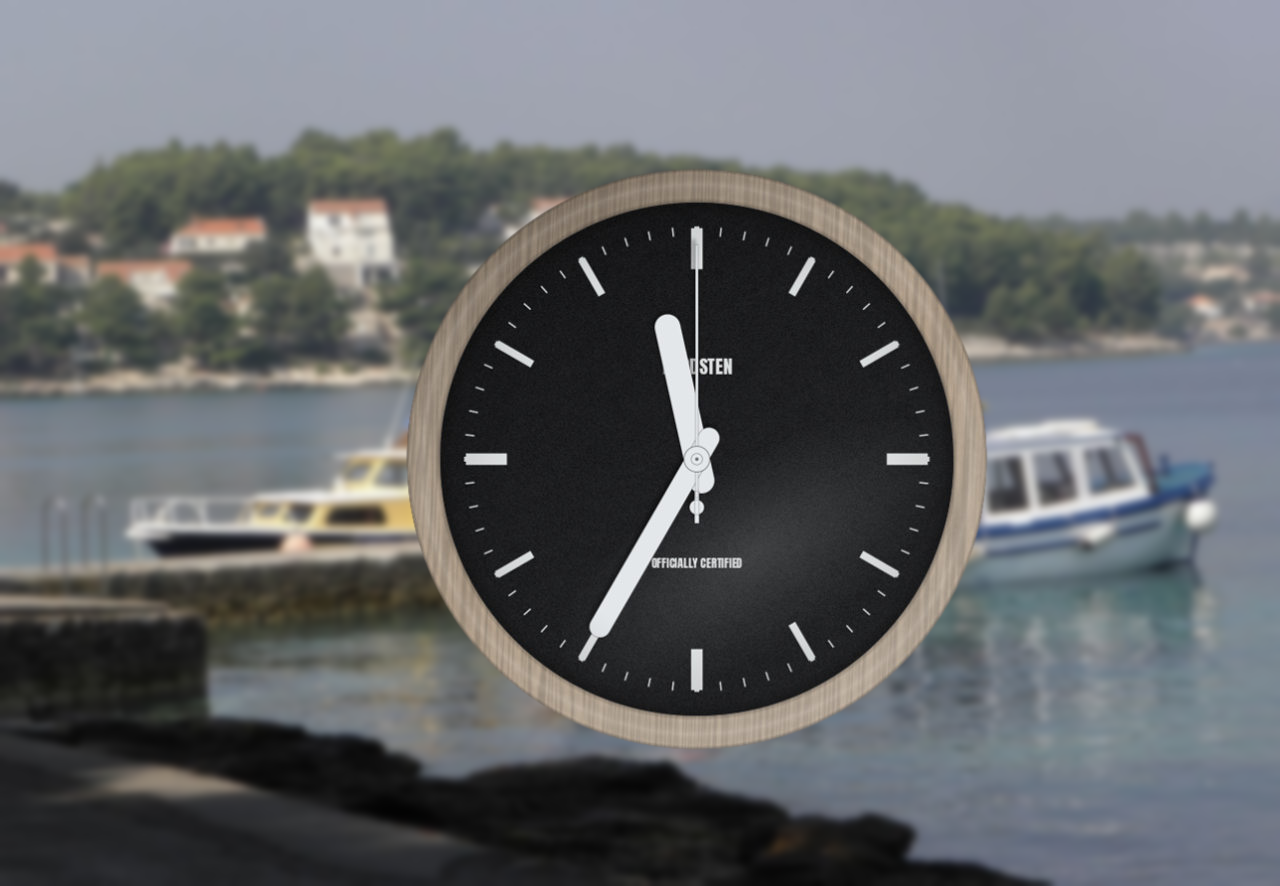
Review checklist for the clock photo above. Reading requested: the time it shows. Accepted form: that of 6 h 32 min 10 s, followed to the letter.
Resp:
11 h 35 min 00 s
